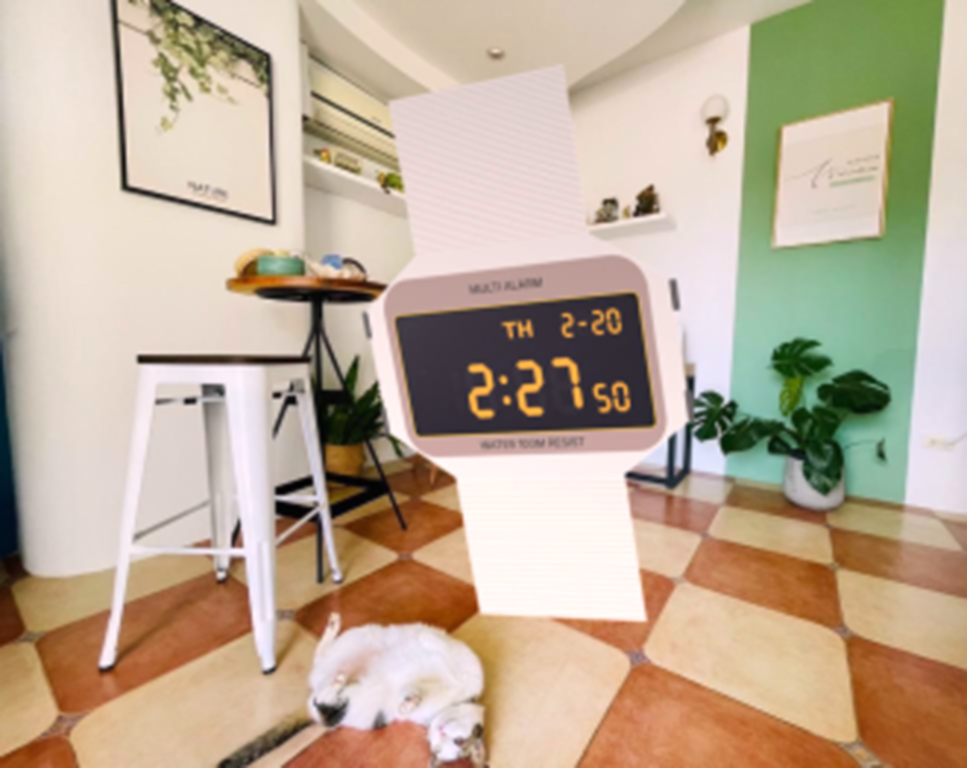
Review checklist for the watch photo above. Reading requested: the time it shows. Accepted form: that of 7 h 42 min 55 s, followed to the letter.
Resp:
2 h 27 min 50 s
